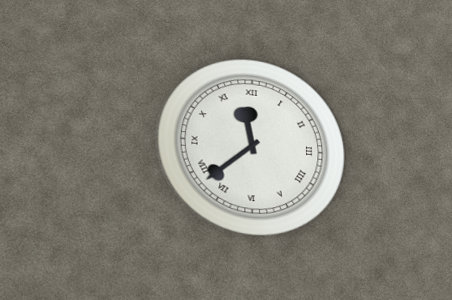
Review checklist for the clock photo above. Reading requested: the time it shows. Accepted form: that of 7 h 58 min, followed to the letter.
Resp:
11 h 38 min
